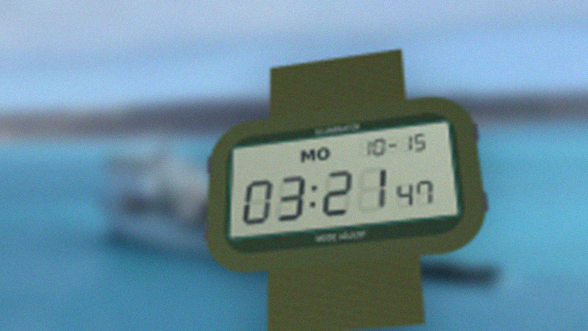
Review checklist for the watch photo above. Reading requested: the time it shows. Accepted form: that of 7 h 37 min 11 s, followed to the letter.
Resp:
3 h 21 min 47 s
